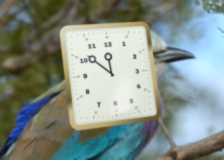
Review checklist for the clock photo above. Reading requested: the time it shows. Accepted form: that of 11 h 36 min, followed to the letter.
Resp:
11 h 52 min
